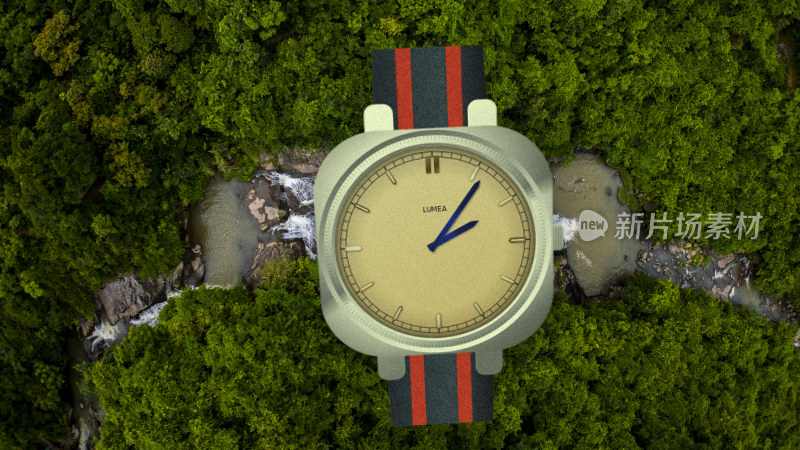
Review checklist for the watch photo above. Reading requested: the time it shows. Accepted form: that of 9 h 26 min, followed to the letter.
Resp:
2 h 06 min
